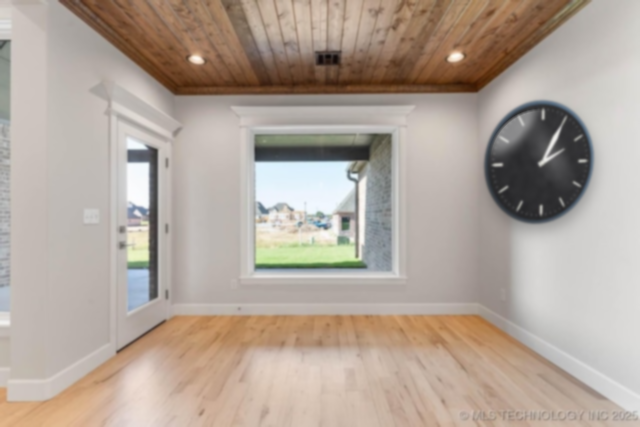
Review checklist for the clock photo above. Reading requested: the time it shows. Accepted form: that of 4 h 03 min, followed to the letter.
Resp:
2 h 05 min
